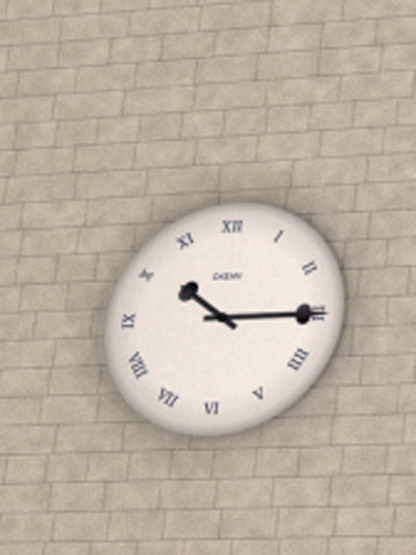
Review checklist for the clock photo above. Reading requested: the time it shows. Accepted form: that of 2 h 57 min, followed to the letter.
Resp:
10 h 15 min
